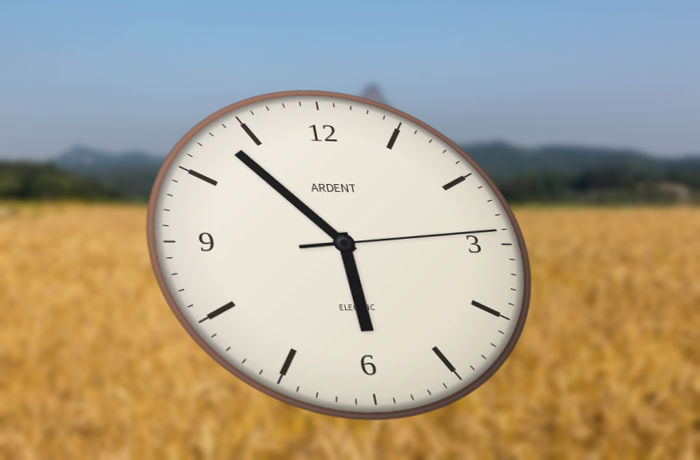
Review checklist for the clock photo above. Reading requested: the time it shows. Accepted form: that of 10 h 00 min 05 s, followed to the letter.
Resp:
5 h 53 min 14 s
